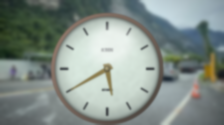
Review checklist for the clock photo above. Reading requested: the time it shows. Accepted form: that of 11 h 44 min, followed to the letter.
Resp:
5 h 40 min
